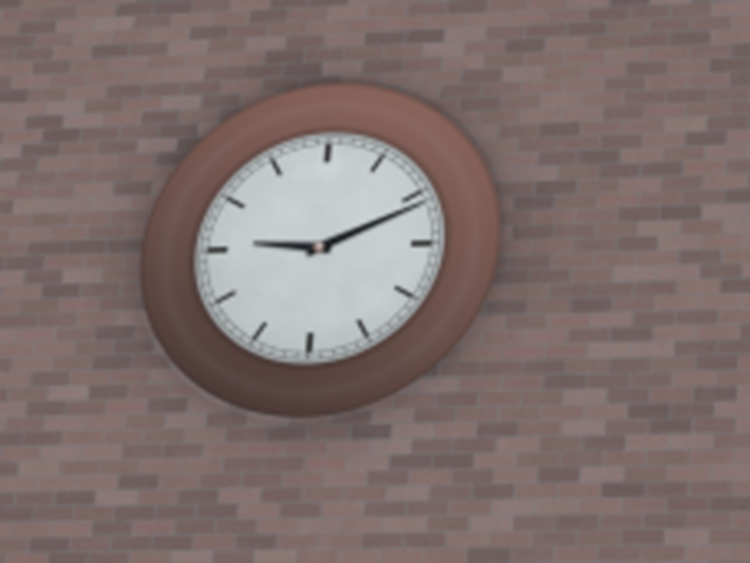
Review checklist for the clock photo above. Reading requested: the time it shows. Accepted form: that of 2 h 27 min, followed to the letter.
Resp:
9 h 11 min
